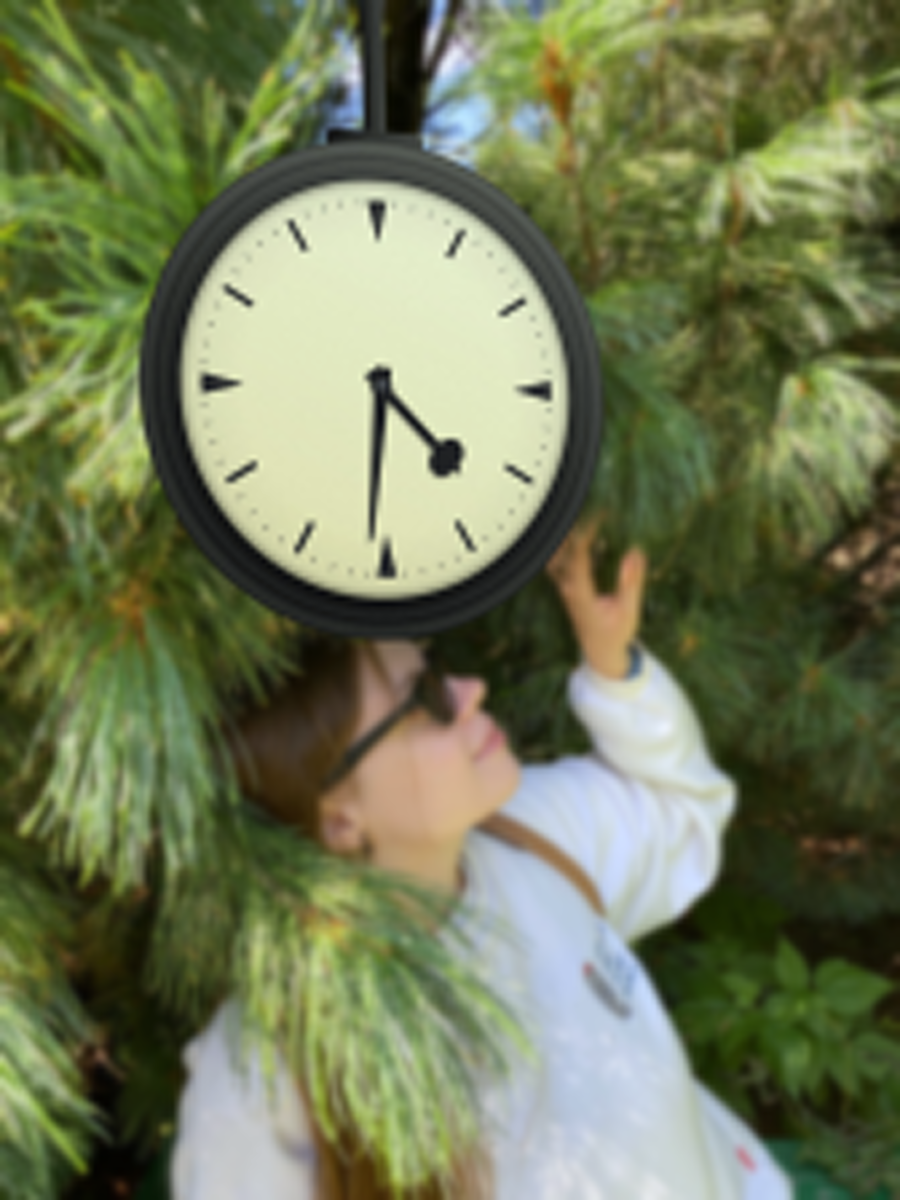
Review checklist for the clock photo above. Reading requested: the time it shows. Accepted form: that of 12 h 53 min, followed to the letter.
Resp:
4 h 31 min
